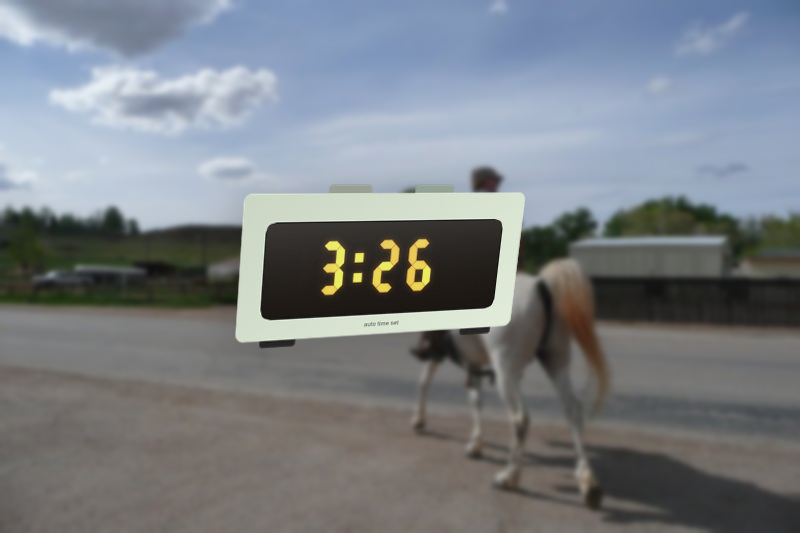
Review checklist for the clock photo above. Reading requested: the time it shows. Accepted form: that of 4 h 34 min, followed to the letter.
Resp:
3 h 26 min
